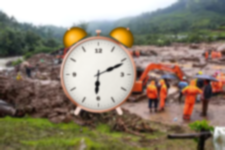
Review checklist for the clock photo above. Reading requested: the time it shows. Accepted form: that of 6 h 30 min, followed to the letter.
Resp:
6 h 11 min
